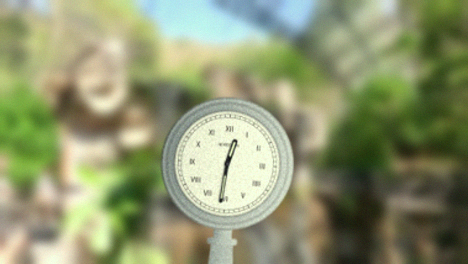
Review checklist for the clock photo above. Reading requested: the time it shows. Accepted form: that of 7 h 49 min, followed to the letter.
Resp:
12 h 31 min
